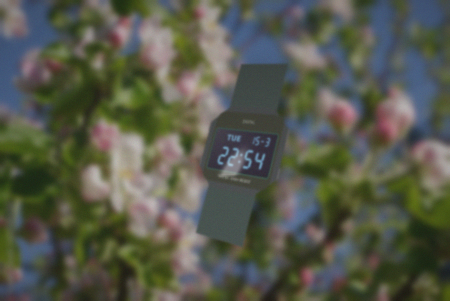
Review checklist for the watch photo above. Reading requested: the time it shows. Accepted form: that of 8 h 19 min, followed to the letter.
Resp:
22 h 54 min
